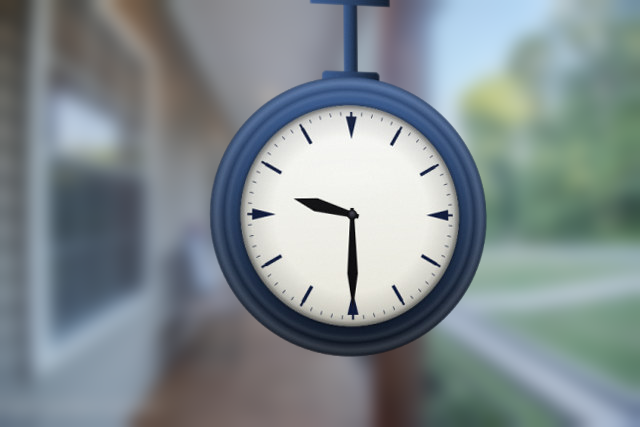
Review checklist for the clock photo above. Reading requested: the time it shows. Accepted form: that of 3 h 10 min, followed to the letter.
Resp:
9 h 30 min
